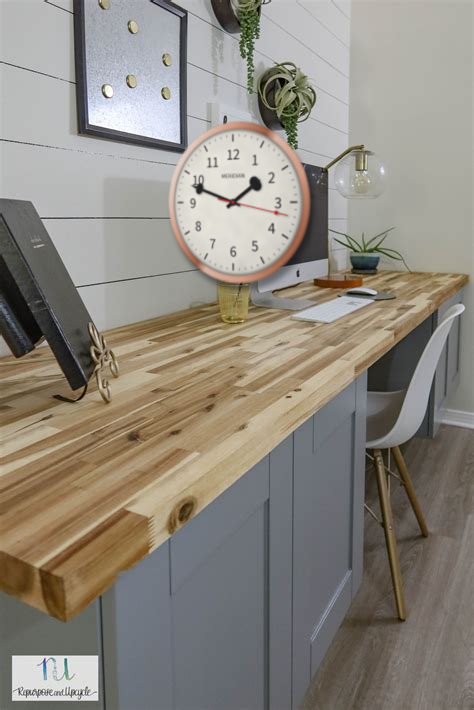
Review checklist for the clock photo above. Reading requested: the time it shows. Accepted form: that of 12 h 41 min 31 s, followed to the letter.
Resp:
1 h 48 min 17 s
